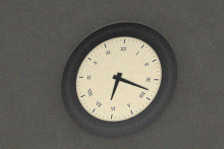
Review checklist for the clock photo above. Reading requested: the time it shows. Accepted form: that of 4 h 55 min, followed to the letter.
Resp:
6 h 18 min
